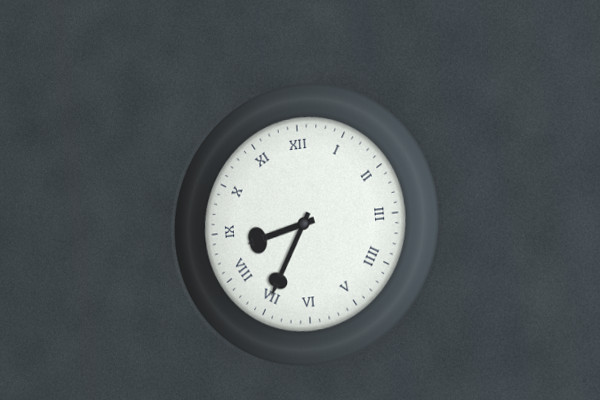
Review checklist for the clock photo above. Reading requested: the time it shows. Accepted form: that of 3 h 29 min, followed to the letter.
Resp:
8 h 35 min
